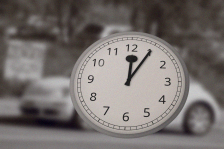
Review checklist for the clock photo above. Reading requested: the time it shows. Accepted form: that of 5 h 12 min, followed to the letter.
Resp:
12 h 05 min
